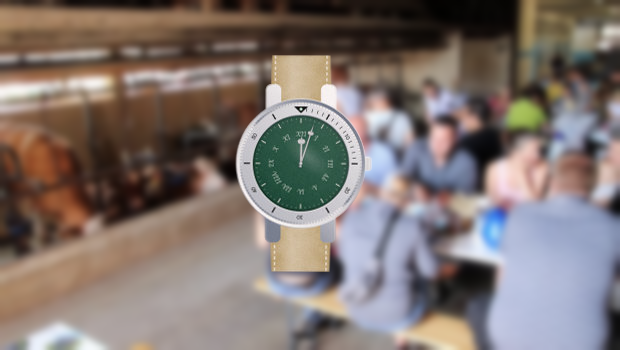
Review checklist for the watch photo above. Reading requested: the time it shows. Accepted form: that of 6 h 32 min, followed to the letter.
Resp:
12 h 03 min
